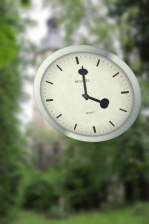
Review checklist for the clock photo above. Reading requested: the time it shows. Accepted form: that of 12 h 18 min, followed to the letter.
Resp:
4 h 01 min
